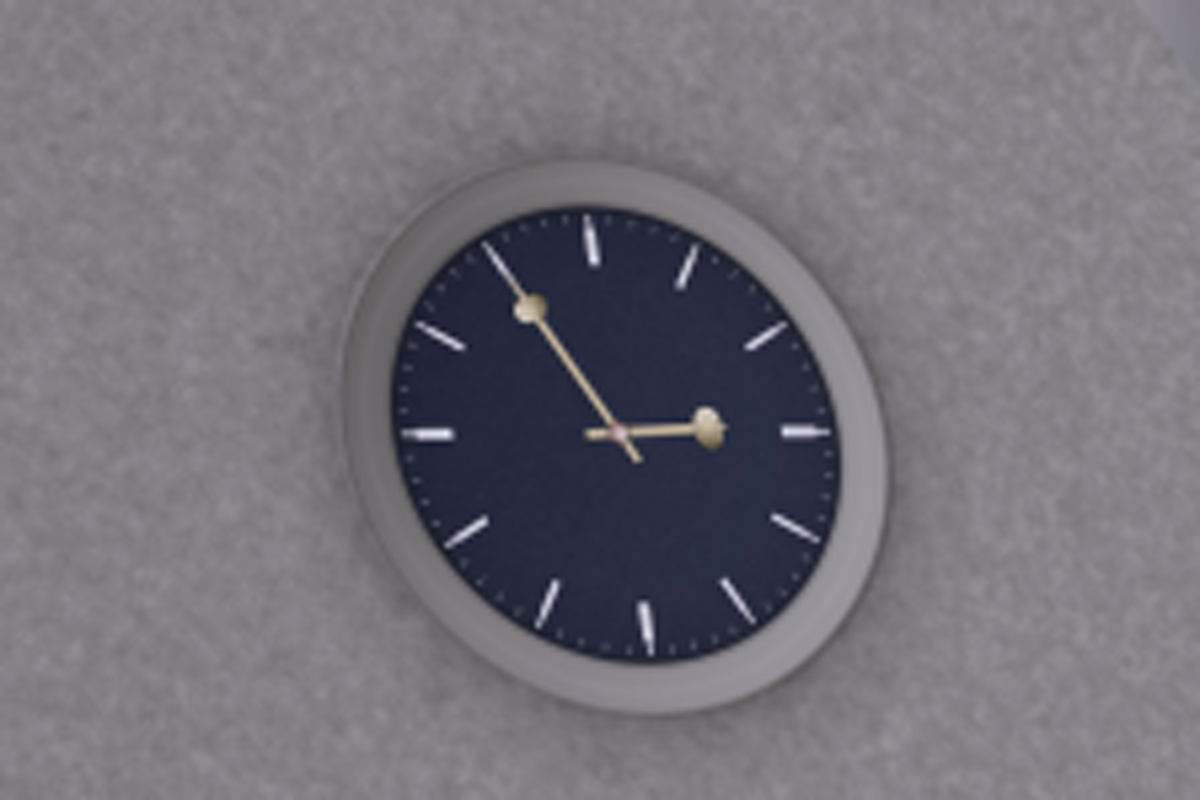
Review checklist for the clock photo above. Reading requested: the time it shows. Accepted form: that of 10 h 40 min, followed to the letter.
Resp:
2 h 55 min
